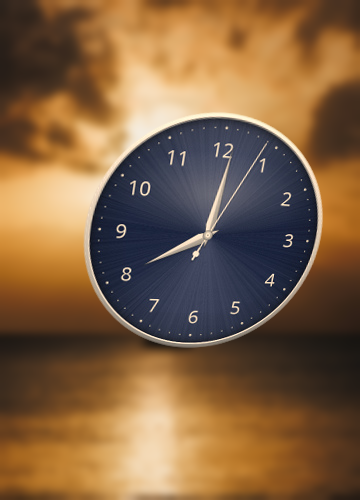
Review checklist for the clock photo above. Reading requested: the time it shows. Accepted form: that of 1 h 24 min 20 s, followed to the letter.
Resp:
8 h 01 min 04 s
